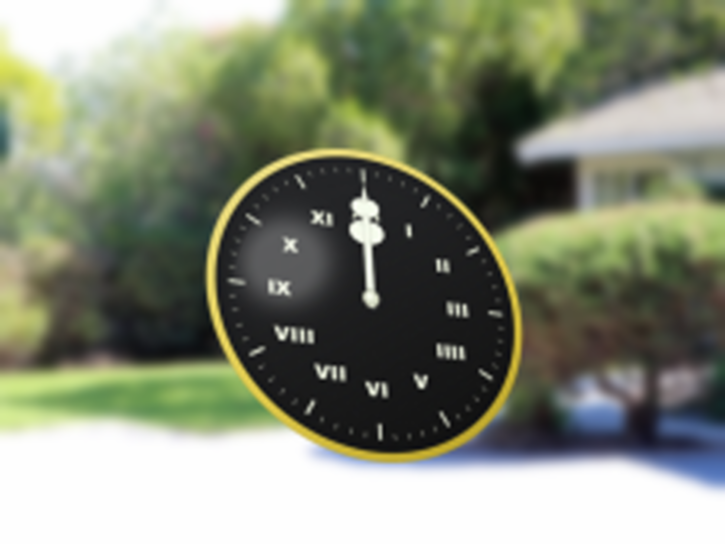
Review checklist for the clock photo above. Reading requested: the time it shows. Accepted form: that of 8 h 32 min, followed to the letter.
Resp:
12 h 00 min
